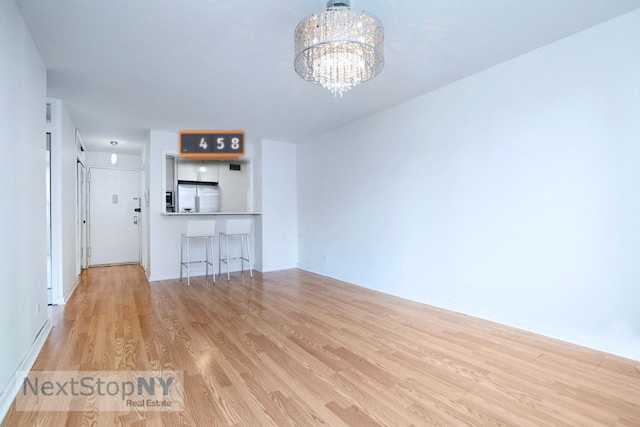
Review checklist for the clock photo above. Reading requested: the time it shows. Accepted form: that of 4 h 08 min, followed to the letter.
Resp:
4 h 58 min
